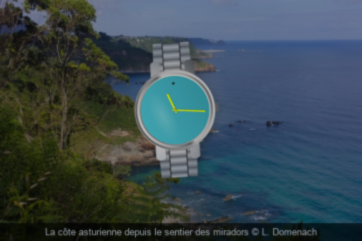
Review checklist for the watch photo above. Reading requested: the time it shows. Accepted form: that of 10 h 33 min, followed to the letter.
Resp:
11 h 16 min
